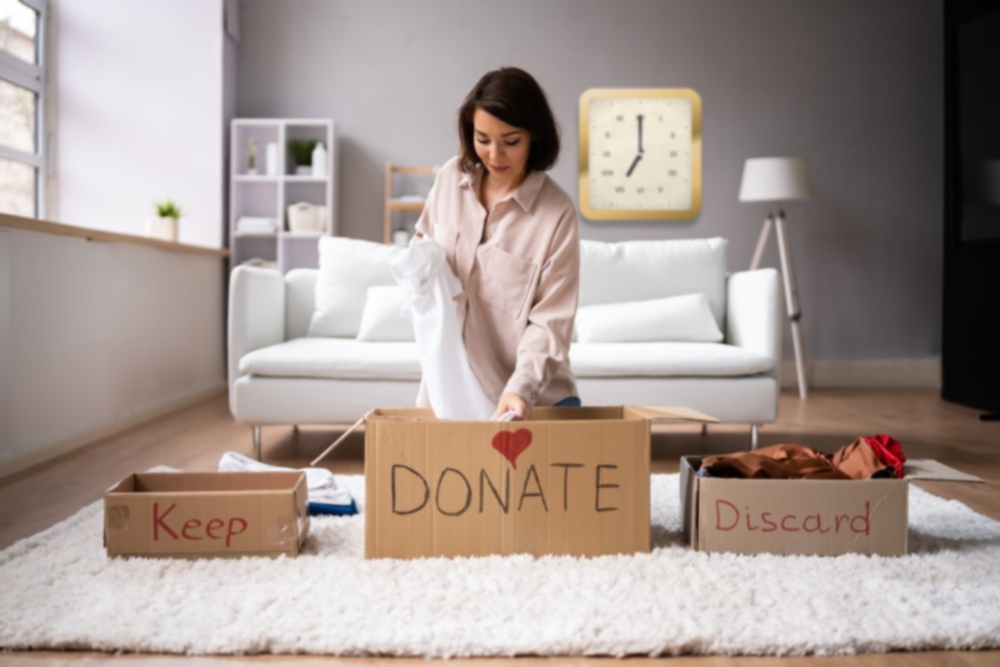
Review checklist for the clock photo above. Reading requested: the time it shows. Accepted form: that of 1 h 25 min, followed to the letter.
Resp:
7 h 00 min
